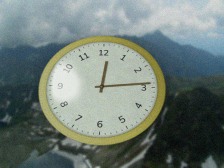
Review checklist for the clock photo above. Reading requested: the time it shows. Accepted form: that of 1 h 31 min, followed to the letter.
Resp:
12 h 14 min
